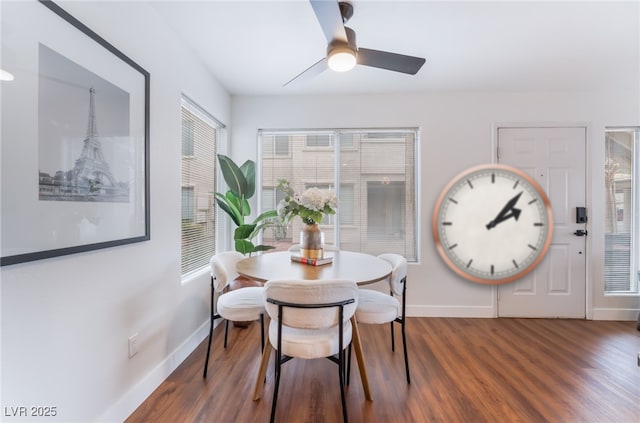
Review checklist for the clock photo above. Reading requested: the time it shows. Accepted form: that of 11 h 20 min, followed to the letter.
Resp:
2 h 07 min
